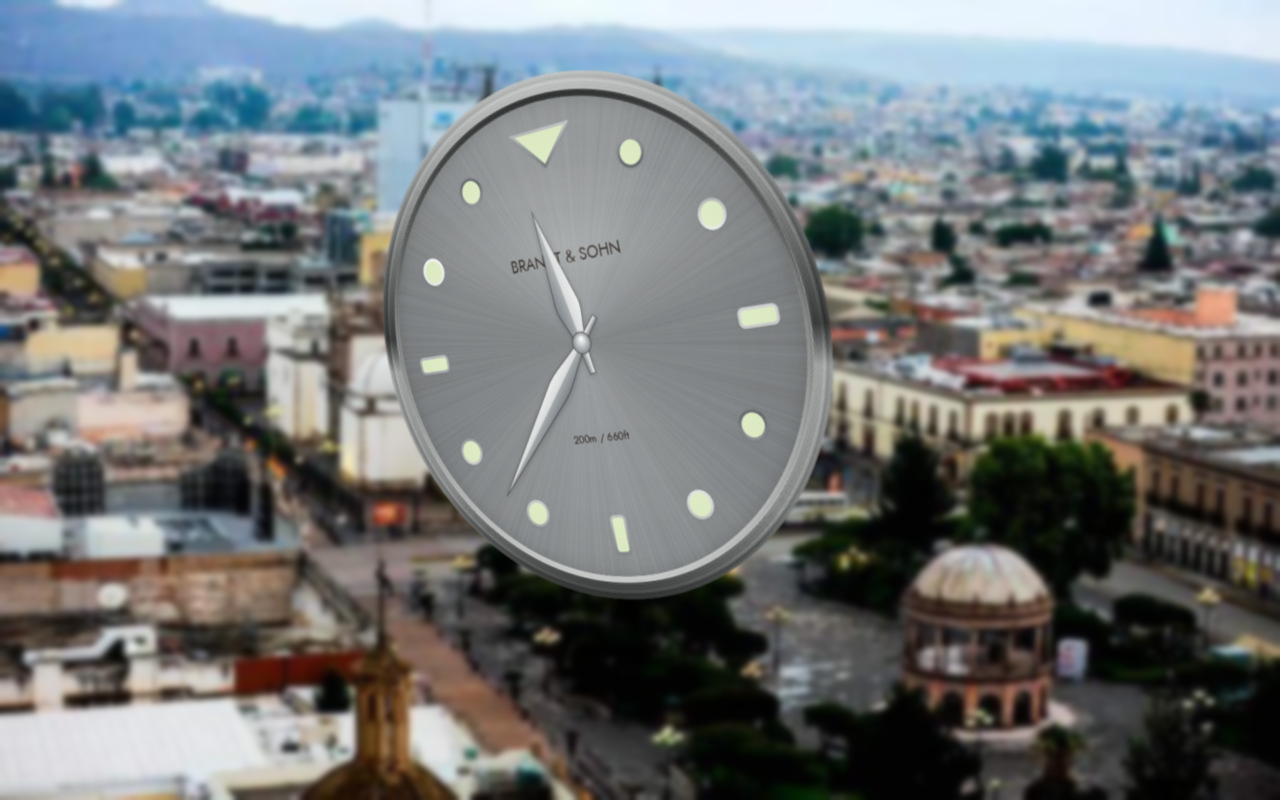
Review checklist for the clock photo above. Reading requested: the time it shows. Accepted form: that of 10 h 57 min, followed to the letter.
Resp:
11 h 37 min
